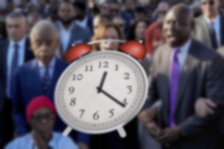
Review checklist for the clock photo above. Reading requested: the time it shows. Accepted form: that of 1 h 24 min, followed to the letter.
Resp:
12 h 21 min
